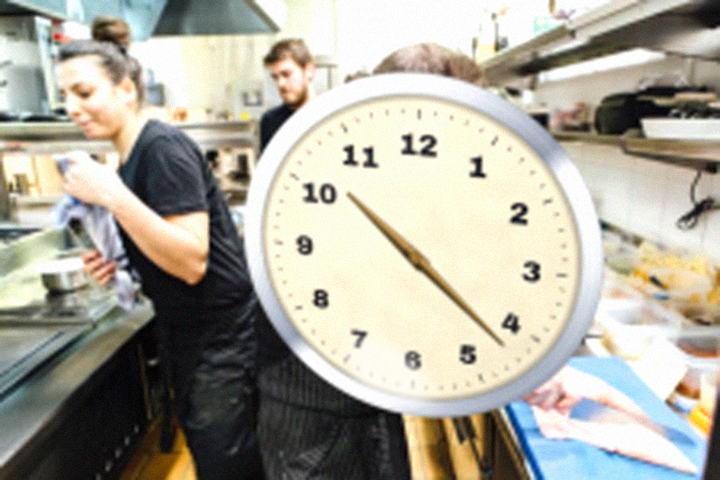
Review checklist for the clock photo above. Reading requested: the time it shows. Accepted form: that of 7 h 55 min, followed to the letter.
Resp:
10 h 22 min
